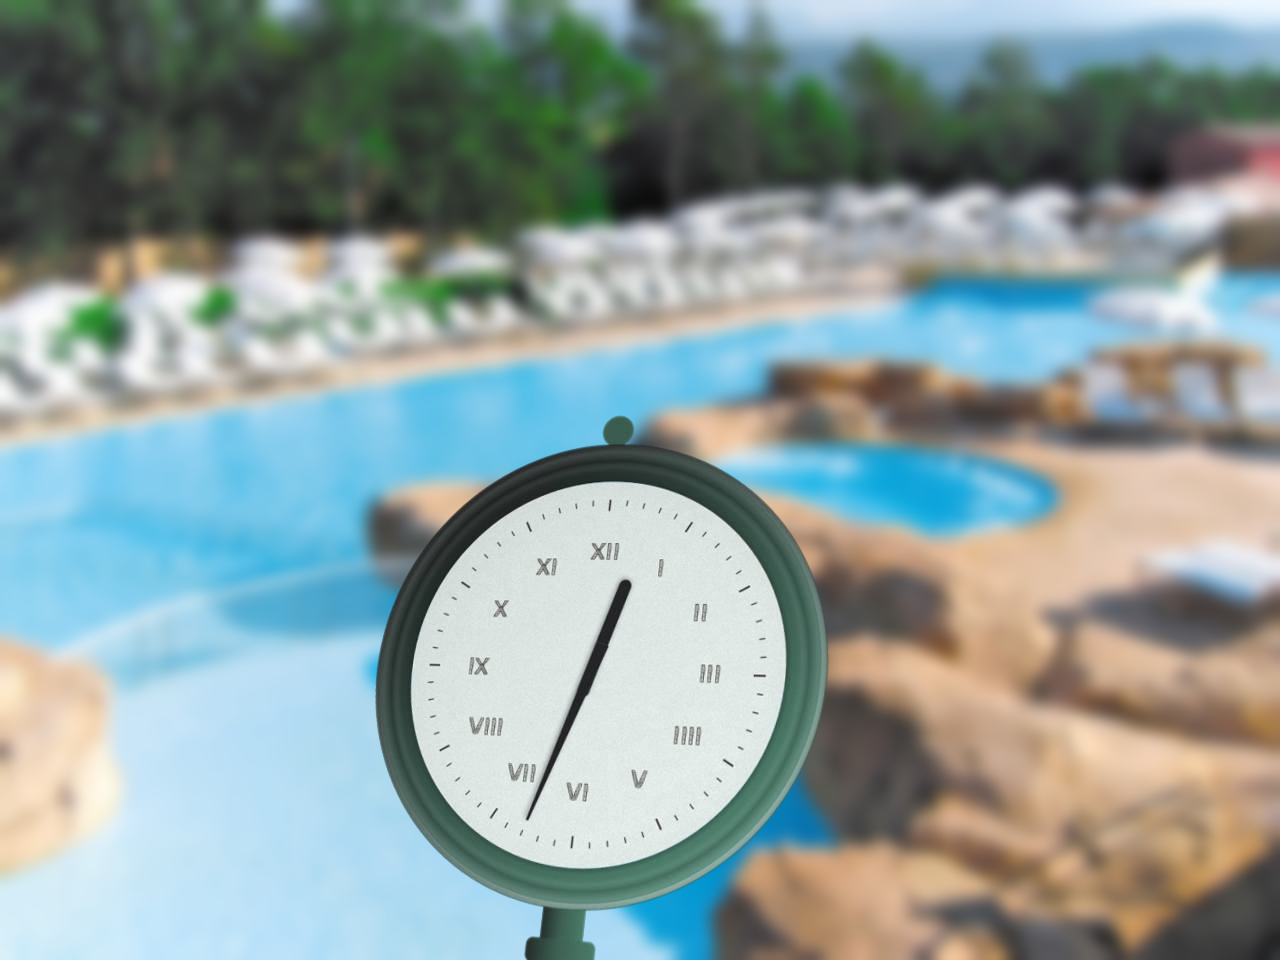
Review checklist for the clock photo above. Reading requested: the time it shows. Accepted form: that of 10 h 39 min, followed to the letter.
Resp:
12 h 33 min
